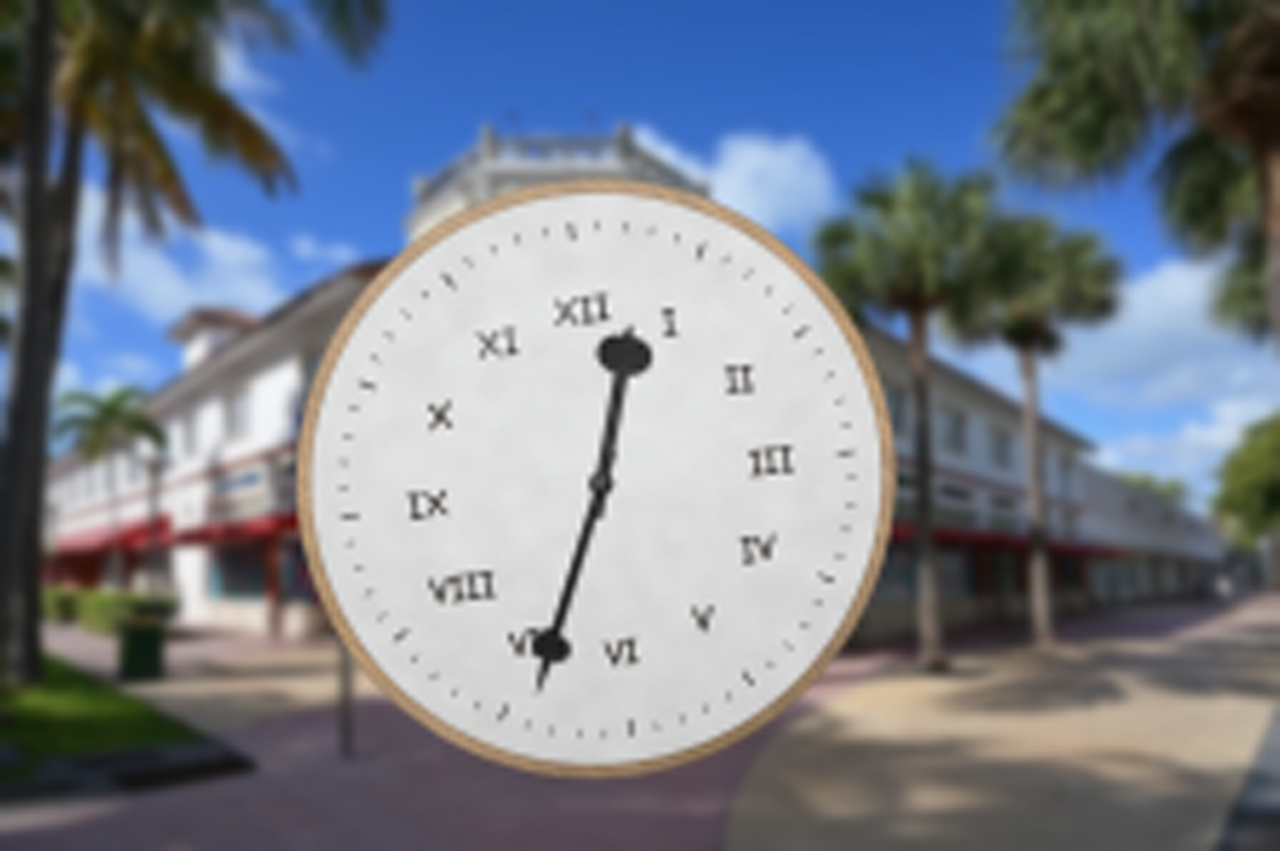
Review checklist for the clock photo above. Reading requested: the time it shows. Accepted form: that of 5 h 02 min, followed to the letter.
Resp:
12 h 34 min
